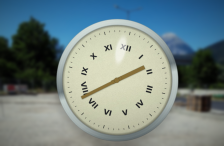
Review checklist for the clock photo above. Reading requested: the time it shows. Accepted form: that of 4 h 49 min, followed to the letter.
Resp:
1 h 38 min
